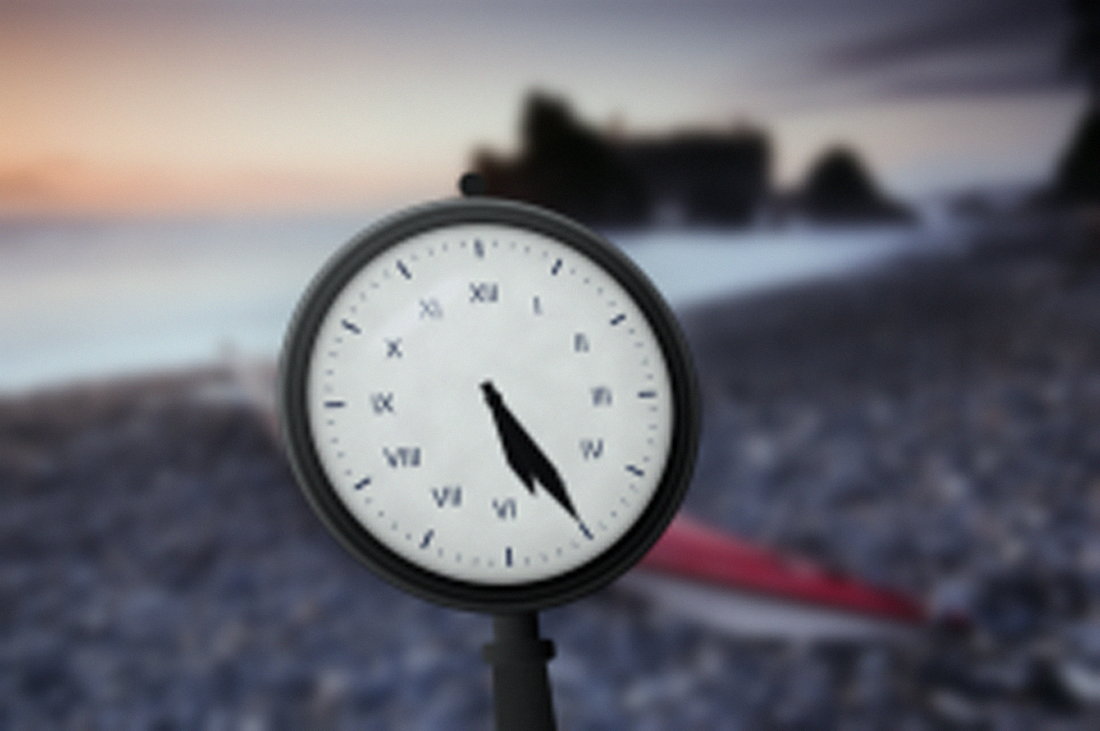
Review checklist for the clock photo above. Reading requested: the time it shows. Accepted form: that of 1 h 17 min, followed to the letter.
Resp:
5 h 25 min
